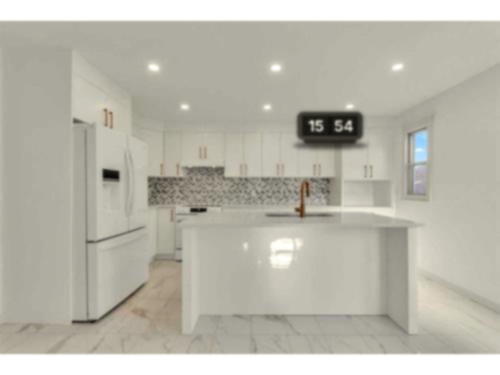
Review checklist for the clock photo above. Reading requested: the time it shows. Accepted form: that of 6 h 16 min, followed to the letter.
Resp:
15 h 54 min
